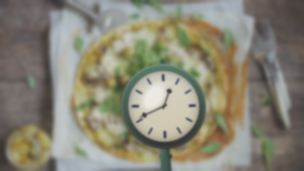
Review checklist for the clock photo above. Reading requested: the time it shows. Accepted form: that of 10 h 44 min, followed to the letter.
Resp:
12 h 41 min
